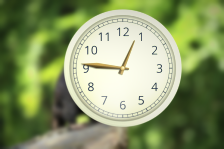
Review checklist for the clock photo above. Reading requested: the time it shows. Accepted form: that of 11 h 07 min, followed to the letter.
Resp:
12 h 46 min
